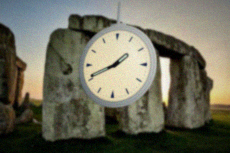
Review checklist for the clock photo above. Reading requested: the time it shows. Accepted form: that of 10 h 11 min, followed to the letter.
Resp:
1 h 41 min
